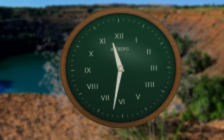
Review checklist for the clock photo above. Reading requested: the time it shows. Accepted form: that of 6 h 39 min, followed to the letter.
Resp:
11 h 32 min
